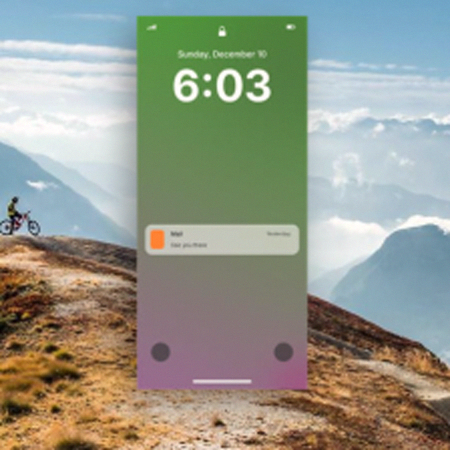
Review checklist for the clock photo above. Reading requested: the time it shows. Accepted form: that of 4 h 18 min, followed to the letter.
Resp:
6 h 03 min
